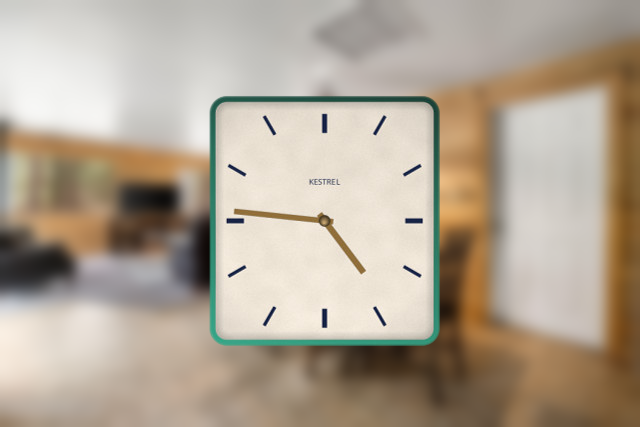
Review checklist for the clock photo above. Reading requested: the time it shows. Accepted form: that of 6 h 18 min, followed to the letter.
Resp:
4 h 46 min
